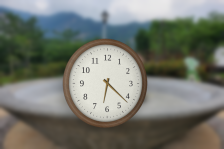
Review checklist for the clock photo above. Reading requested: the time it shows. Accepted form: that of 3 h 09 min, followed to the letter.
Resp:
6 h 22 min
